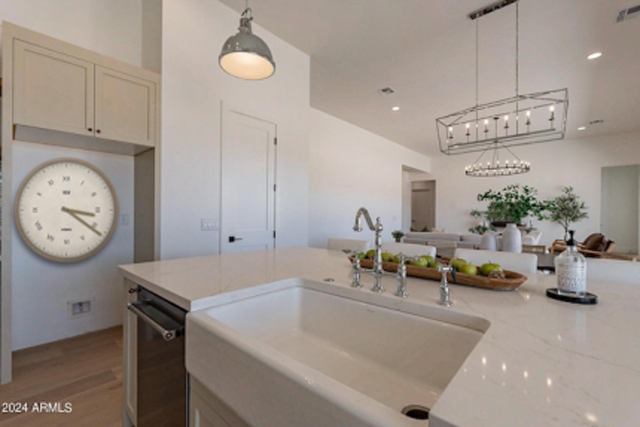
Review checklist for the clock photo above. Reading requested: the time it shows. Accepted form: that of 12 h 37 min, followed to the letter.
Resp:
3 h 21 min
